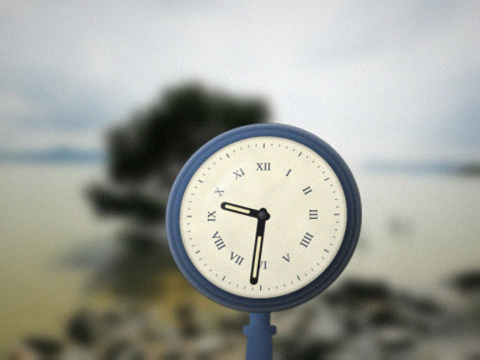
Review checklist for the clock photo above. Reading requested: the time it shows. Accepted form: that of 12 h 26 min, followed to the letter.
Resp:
9 h 31 min
